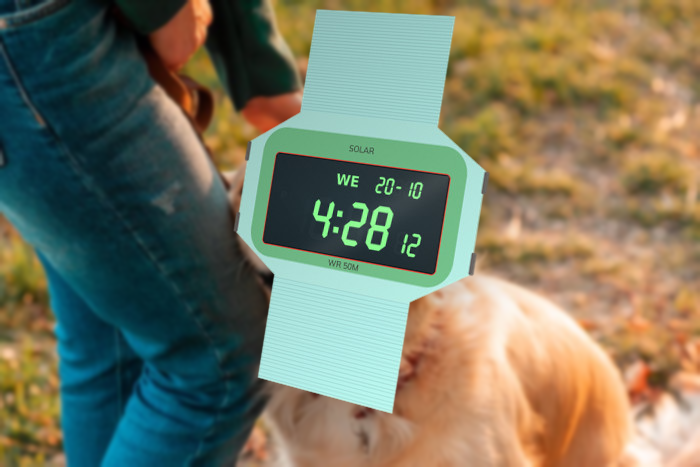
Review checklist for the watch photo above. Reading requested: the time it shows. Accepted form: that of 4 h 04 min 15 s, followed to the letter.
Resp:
4 h 28 min 12 s
